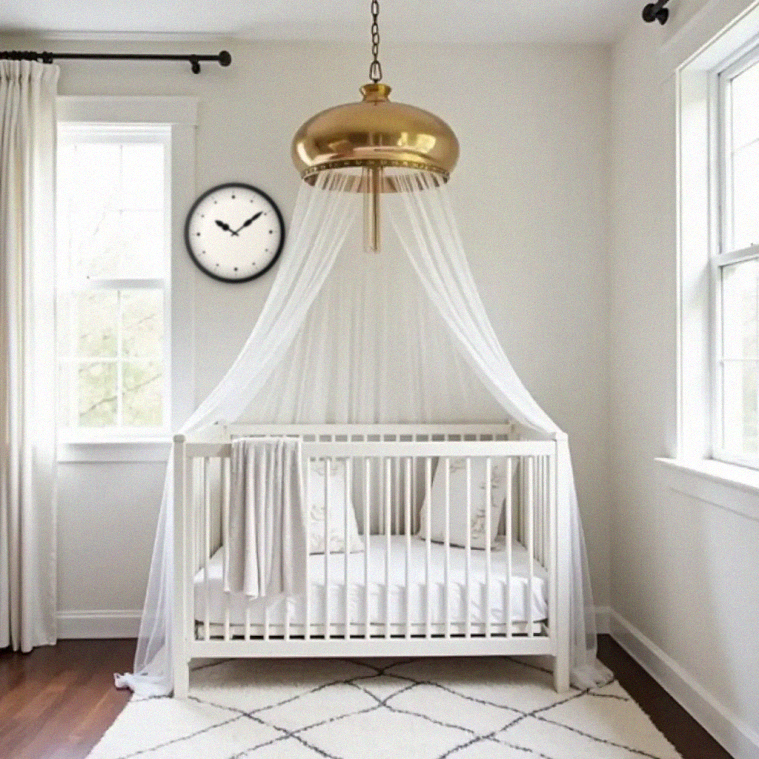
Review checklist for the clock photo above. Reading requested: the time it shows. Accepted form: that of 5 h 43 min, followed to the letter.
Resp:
10 h 09 min
